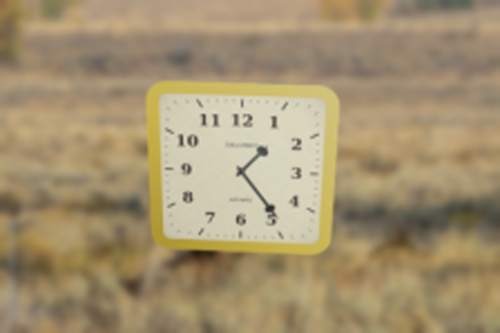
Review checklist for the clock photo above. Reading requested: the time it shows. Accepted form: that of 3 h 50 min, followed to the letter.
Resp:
1 h 24 min
